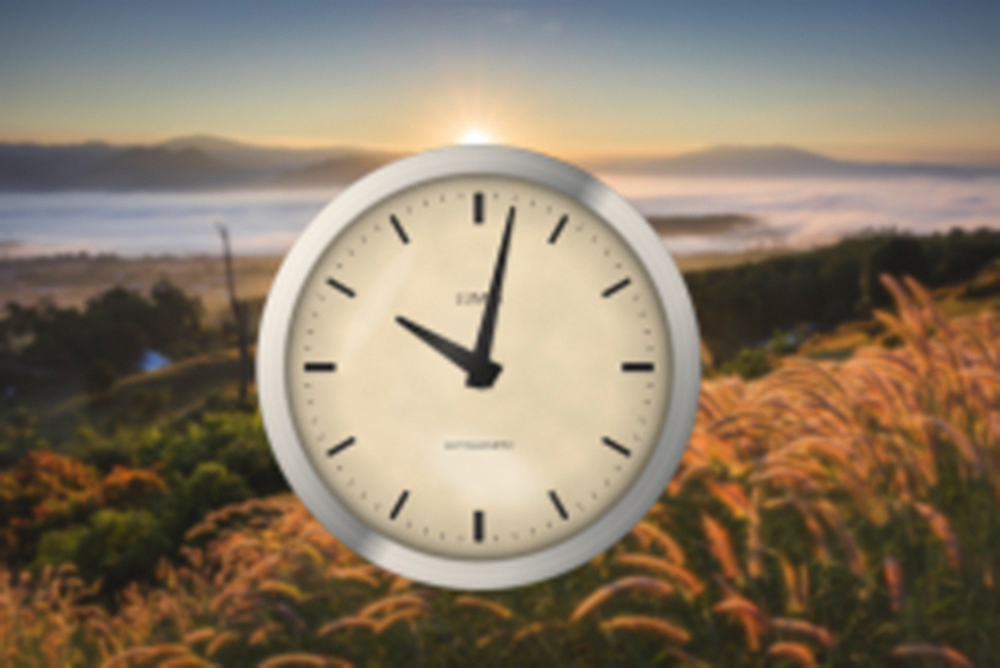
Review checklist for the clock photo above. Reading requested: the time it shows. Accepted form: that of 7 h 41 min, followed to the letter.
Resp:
10 h 02 min
